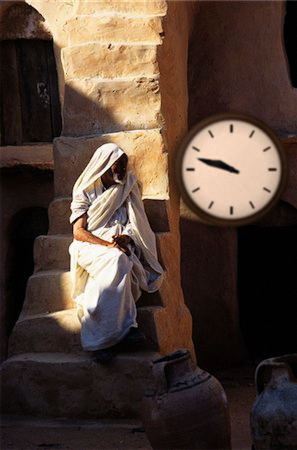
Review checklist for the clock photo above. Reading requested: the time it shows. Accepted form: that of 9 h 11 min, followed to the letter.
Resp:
9 h 48 min
